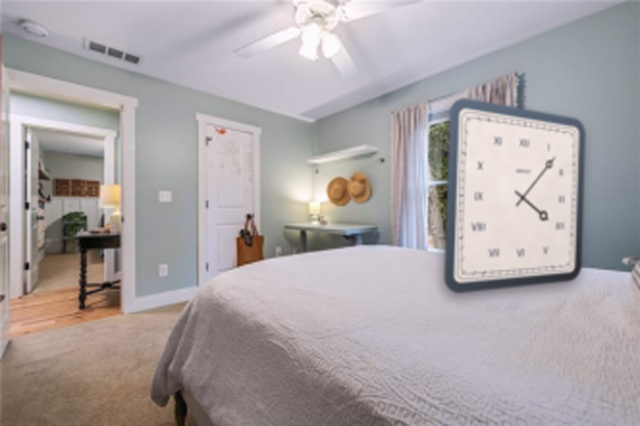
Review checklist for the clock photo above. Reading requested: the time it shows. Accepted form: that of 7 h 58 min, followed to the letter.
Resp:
4 h 07 min
